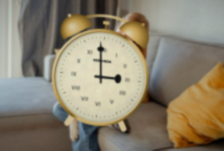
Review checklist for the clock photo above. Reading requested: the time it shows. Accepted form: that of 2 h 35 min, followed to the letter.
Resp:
2 h 59 min
